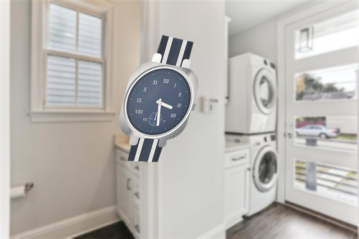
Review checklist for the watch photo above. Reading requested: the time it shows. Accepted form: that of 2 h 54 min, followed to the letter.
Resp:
3 h 28 min
